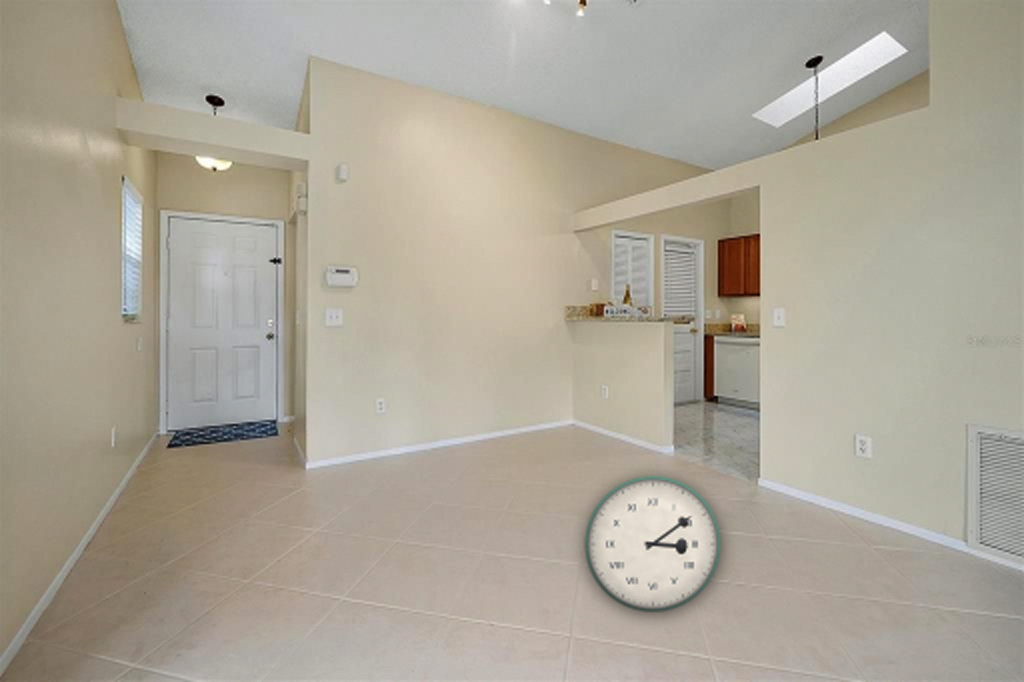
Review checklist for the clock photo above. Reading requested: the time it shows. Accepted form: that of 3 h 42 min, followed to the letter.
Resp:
3 h 09 min
